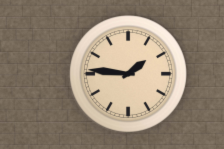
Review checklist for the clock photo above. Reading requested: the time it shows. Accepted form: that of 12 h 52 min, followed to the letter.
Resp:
1 h 46 min
